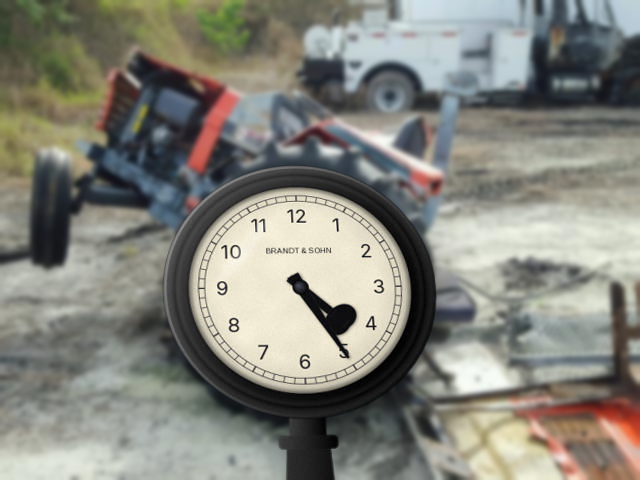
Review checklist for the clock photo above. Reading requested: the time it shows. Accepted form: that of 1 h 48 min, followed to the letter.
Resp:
4 h 25 min
